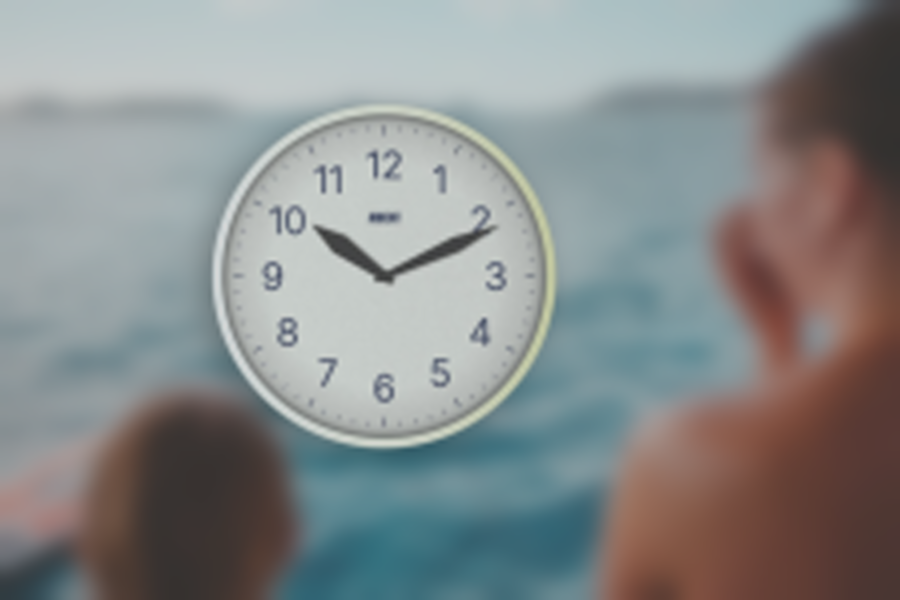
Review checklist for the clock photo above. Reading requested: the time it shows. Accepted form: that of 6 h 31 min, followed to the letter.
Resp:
10 h 11 min
